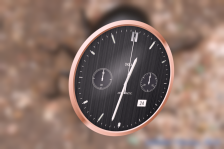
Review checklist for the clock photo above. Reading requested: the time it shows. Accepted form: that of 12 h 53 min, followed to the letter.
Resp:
12 h 32 min
